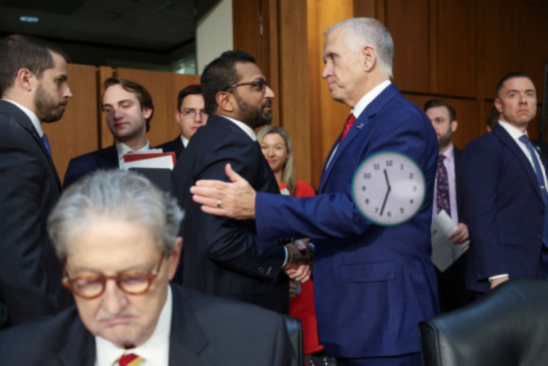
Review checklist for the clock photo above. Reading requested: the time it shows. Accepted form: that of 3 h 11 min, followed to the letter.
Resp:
11 h 33 min
